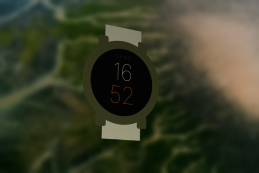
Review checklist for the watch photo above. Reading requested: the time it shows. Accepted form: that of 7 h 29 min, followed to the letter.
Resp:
16 h 52 min
